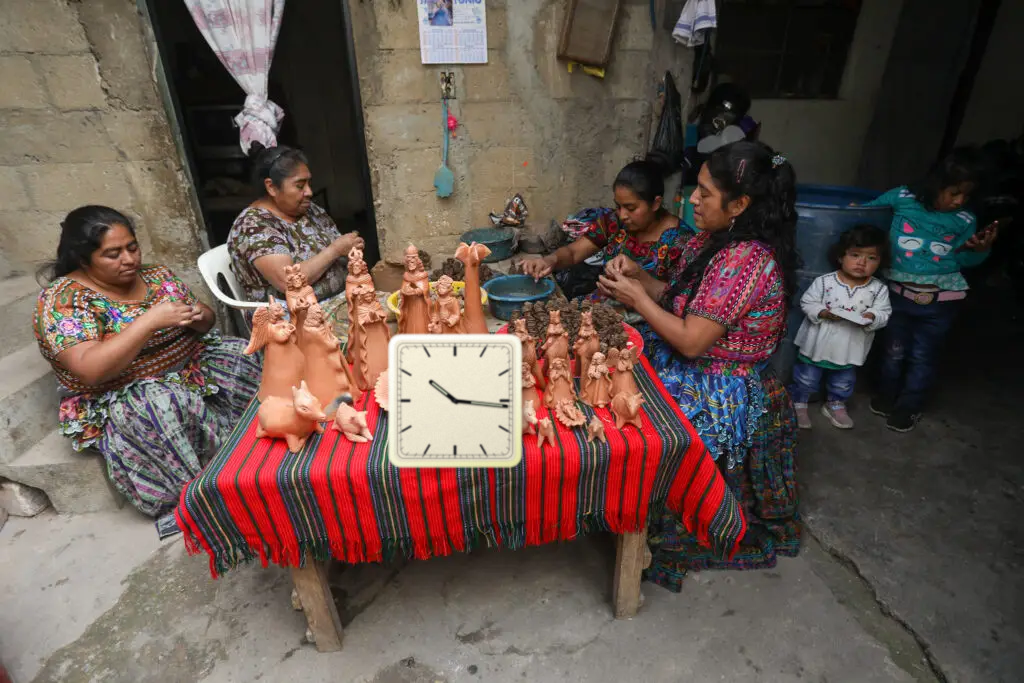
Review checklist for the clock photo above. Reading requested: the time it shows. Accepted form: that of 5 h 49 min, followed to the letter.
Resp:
10 h 16 min
